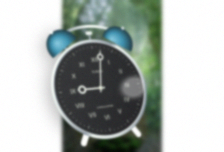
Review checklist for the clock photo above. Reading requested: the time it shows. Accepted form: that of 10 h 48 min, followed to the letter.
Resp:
9 h 02 min
